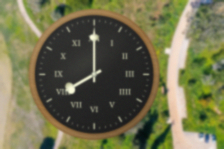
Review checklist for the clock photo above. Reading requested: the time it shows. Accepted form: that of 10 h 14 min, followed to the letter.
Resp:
8 h 00 min
